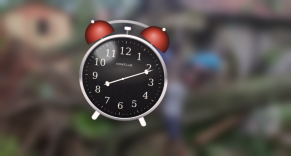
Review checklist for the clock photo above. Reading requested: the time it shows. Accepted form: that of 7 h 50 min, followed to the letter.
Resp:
8 h 11 min
